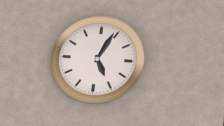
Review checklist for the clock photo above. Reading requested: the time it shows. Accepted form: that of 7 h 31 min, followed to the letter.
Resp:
5 h 04 min
